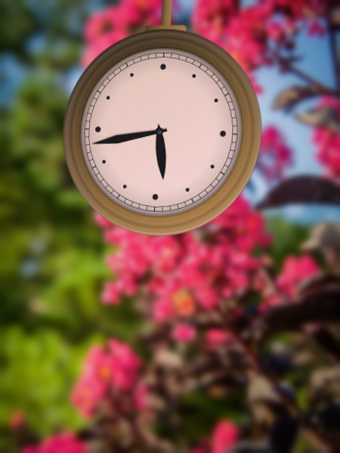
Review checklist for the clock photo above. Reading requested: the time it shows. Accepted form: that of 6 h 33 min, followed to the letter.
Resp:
5 h 43 min
